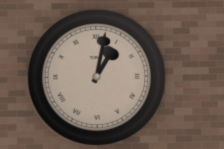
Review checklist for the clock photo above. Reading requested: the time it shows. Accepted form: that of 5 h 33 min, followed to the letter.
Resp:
1 h 02 min
